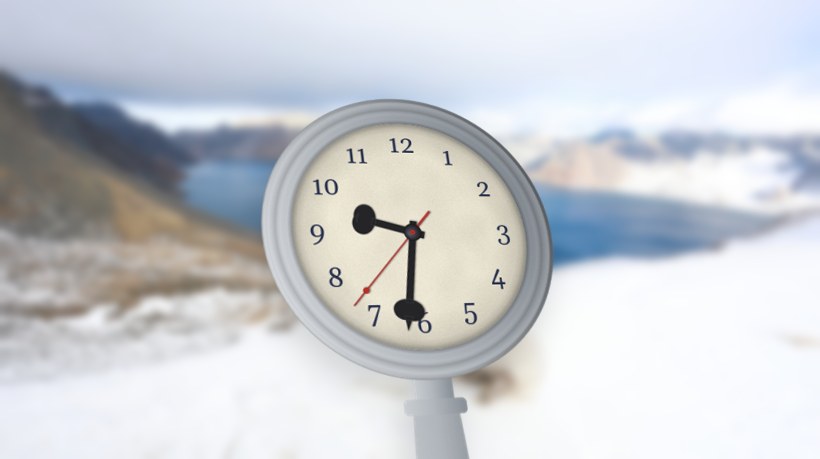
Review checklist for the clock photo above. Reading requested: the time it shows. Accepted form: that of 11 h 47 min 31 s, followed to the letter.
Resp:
9 h 31 min 37 s
